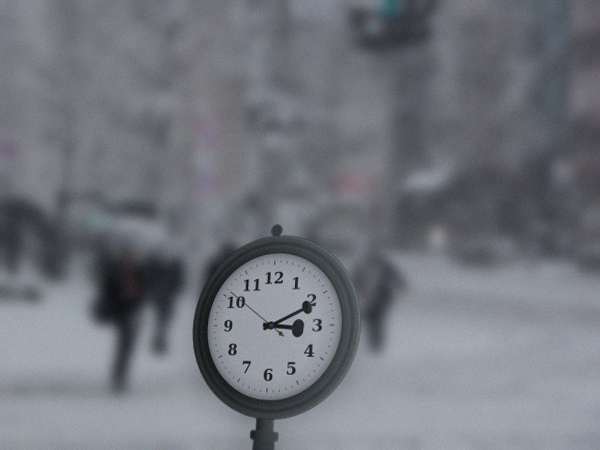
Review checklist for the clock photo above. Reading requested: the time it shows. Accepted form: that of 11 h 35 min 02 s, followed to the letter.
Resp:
3 h 10 min 51 s
